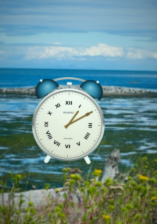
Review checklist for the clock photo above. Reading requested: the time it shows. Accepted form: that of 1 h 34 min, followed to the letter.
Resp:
1 h 10 min
